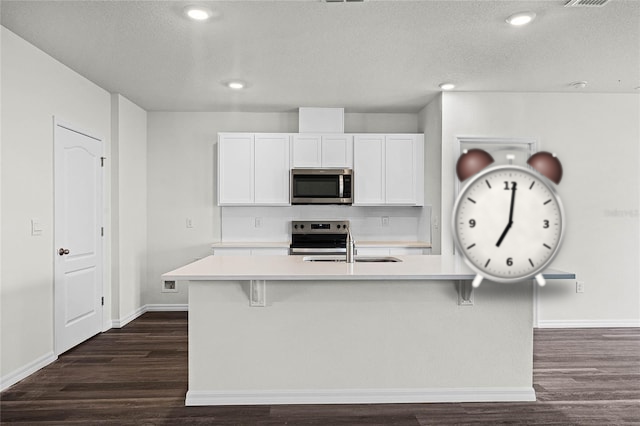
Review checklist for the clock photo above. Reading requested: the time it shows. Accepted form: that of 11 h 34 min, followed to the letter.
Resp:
7 h 01 min
